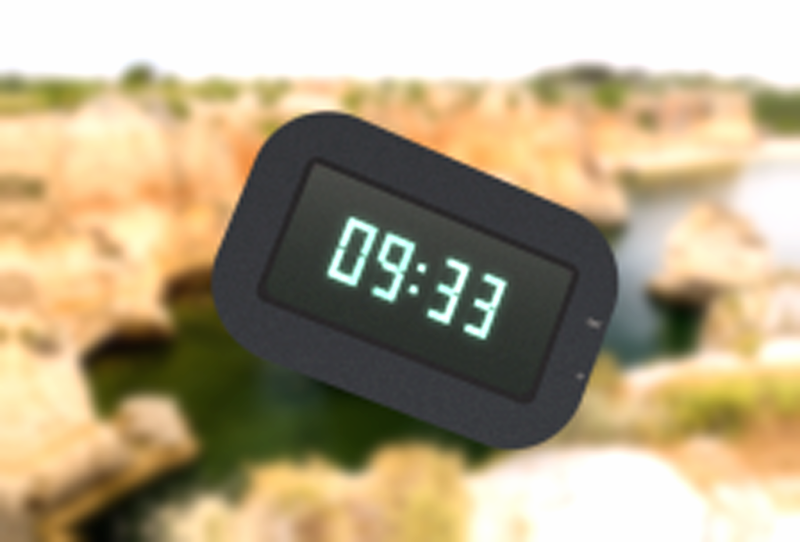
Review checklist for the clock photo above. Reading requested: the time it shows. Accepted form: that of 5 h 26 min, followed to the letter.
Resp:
9 h 33 min
